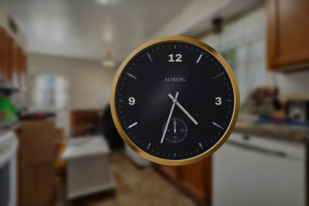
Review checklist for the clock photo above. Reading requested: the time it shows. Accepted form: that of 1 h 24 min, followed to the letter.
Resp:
4 h 33 min
